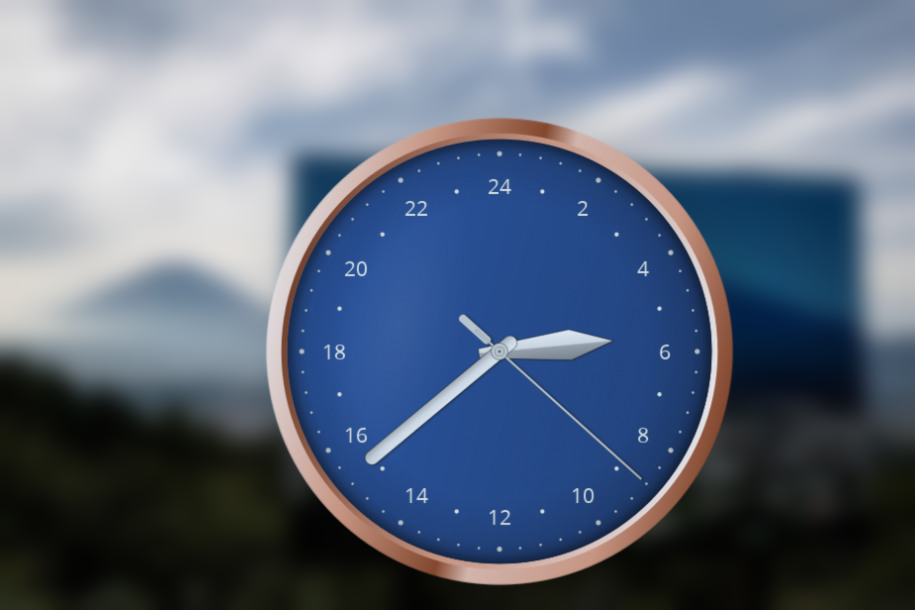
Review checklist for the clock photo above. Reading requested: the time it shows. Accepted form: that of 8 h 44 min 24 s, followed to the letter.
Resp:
5 h 38 min 22 s
